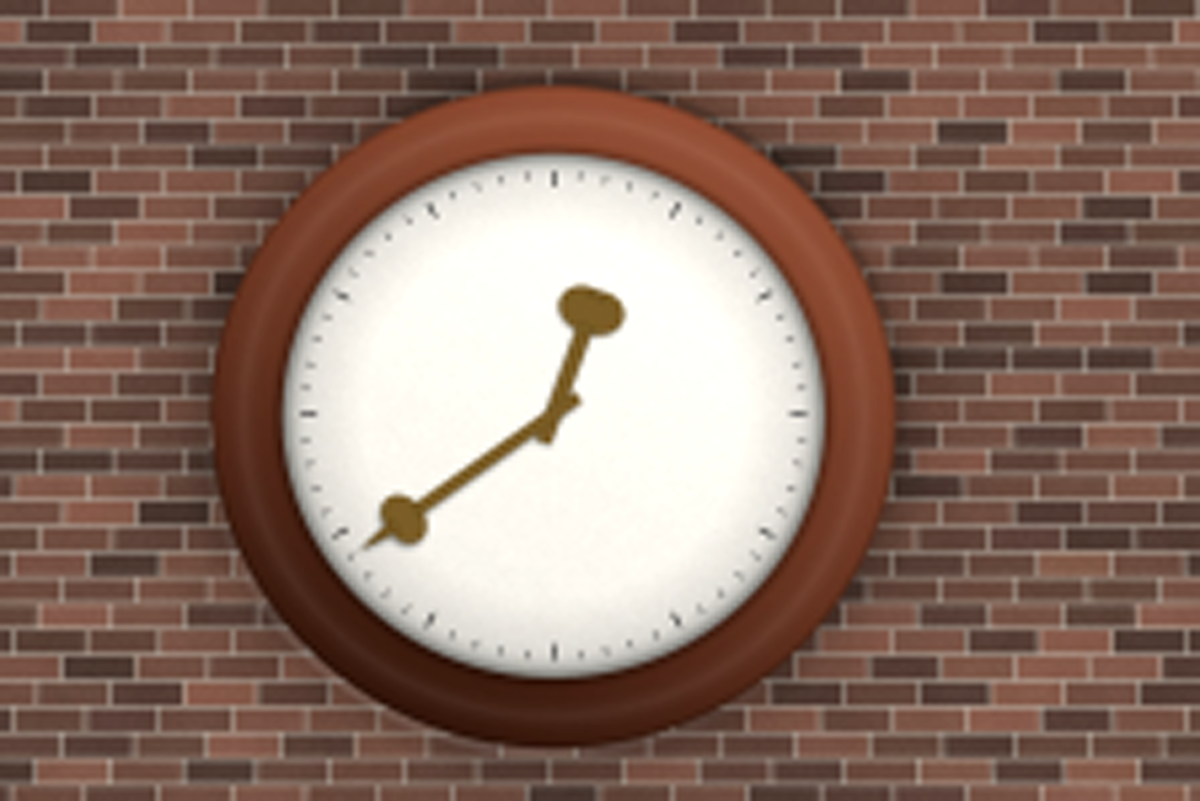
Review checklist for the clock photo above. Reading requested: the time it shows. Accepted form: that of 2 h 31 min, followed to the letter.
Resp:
12 h 39 min
